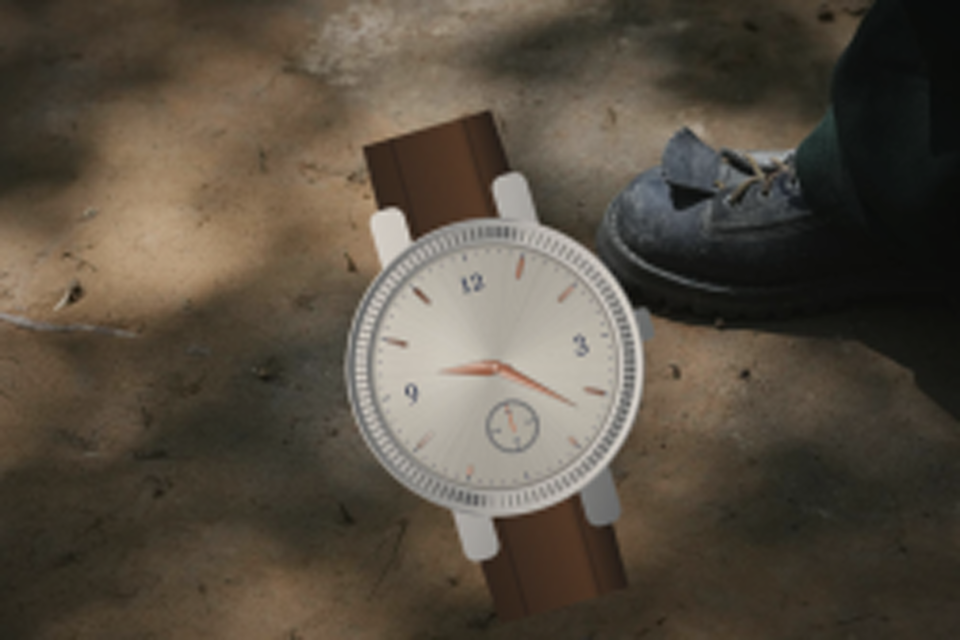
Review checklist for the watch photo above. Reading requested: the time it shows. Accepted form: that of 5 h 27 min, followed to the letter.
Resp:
9 h 22 min
